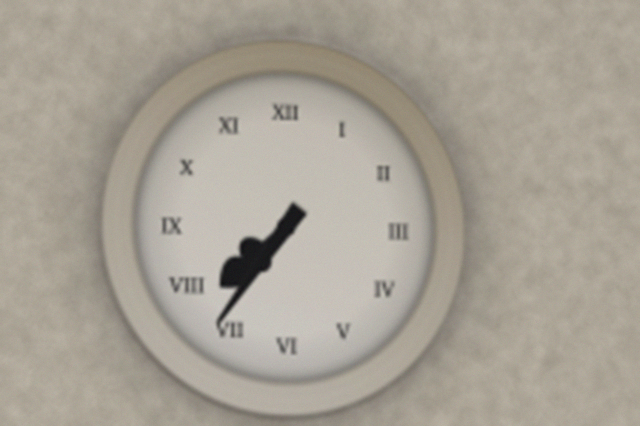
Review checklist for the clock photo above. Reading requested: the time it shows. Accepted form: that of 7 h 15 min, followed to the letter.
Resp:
7 h 36 min
